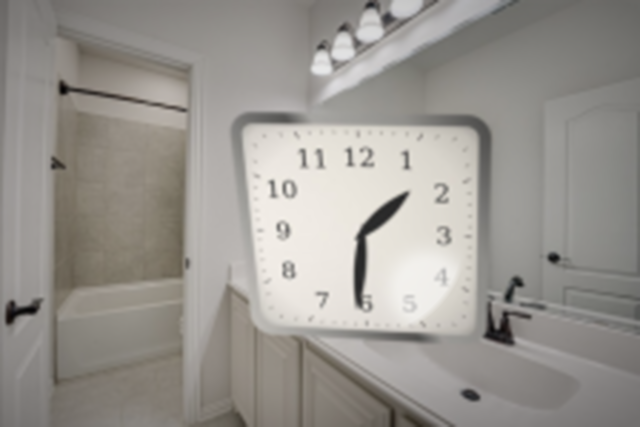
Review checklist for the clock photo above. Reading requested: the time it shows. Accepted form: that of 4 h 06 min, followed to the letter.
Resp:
1 h 31 min
